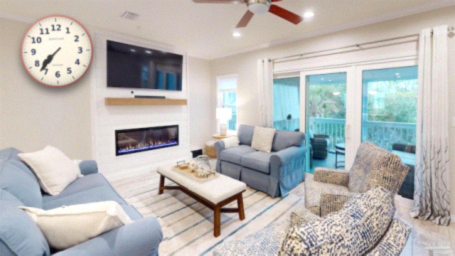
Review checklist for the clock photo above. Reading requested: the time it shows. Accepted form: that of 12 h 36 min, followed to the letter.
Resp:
7 h 37 min
